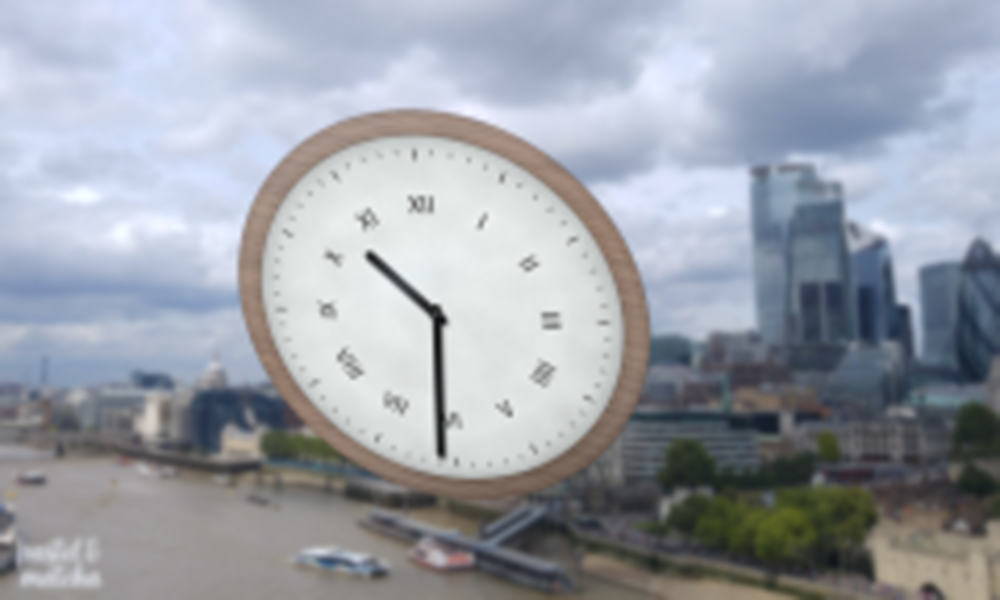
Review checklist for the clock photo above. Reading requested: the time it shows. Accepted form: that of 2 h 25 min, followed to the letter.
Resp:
10 h 31 min
